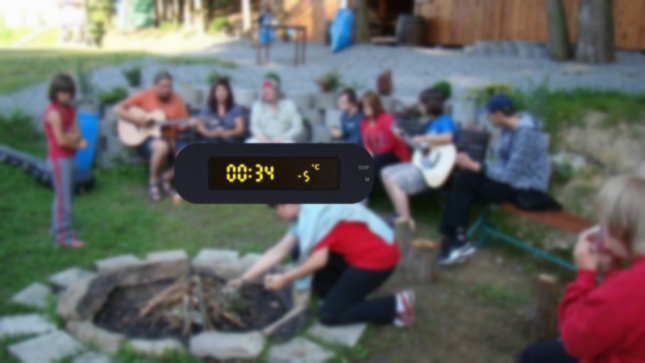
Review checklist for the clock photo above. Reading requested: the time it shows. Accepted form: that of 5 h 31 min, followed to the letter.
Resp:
0 h 34 min
